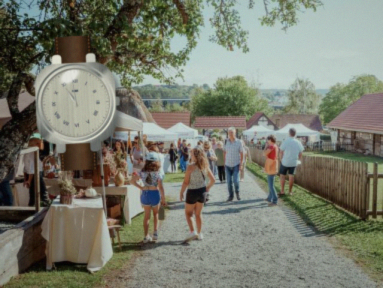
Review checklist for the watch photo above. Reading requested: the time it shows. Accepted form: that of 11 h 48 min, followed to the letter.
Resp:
10 h 59 min
